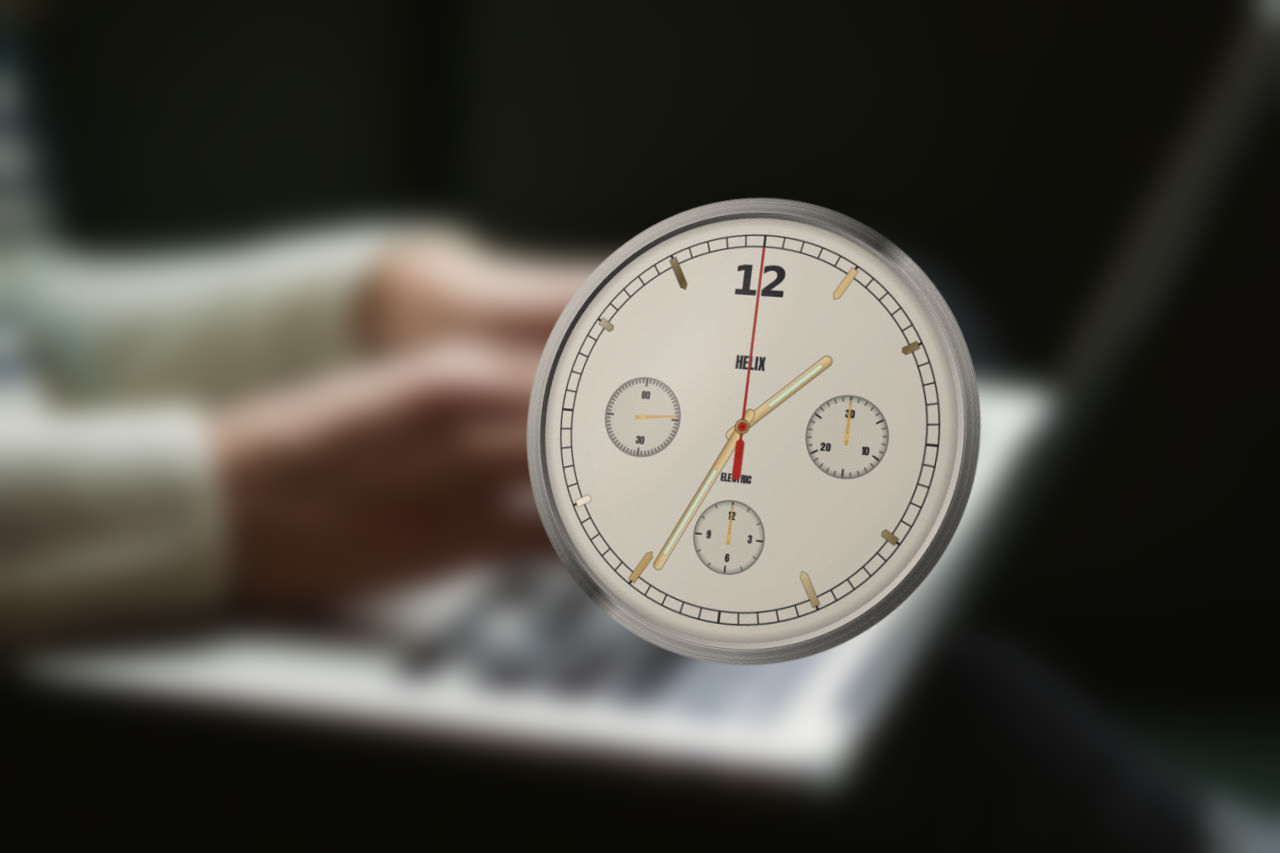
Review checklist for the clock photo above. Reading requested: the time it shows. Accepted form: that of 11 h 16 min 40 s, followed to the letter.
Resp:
1 h 34 min 14 s
